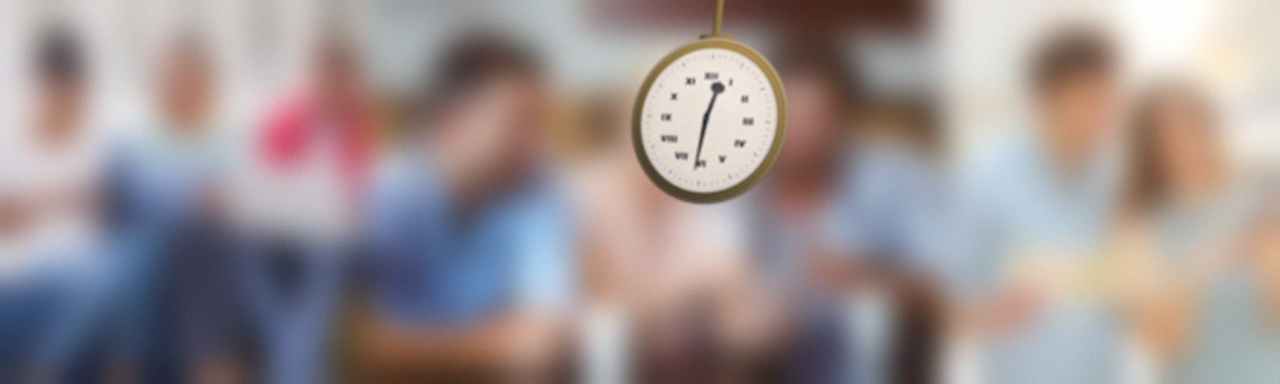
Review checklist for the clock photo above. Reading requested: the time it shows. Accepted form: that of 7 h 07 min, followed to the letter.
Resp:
12 h 31 min
